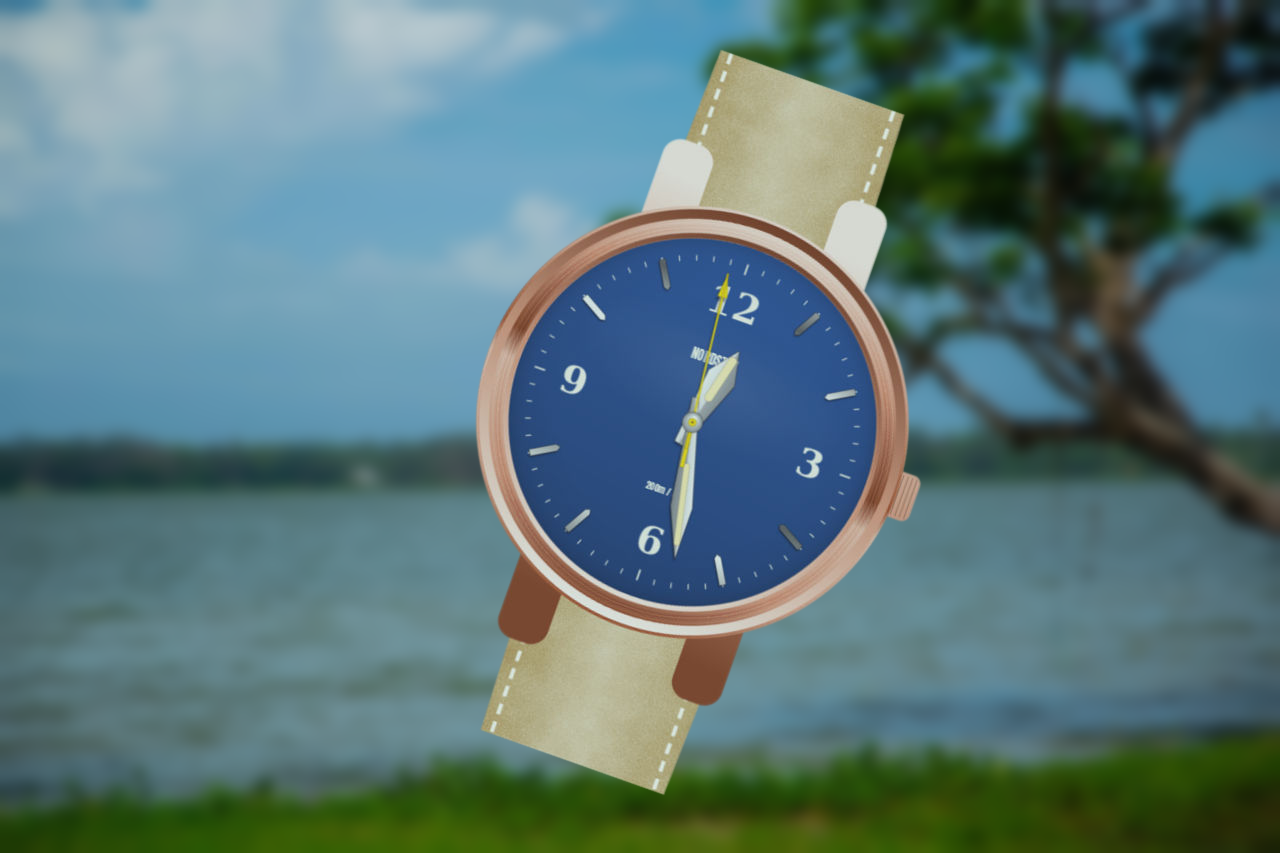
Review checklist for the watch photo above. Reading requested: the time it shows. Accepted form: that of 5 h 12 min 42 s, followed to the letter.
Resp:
12 h 27 min 59 s
